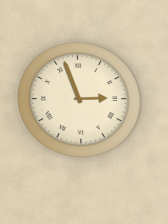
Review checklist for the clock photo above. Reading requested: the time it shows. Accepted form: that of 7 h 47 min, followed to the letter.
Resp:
2 h 57 min
